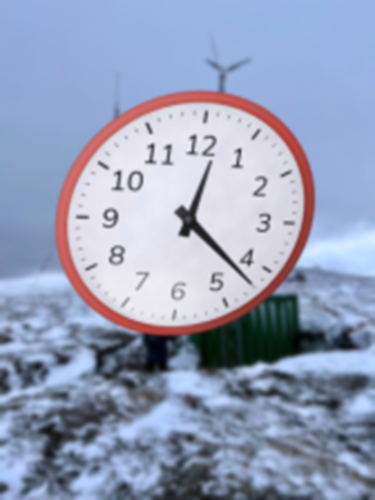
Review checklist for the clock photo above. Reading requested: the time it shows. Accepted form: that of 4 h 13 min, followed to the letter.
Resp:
12 h 22 min
